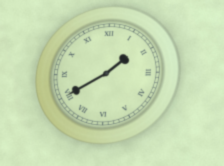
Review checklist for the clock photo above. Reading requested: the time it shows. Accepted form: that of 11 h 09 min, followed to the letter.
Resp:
1 h 40 min
